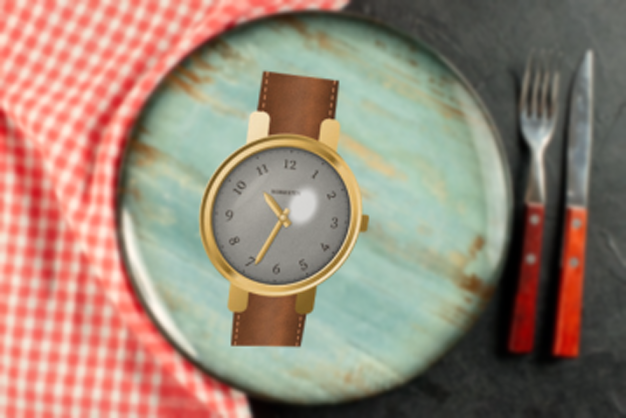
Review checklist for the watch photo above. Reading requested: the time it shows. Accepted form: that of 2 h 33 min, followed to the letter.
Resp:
10 h 34 min
